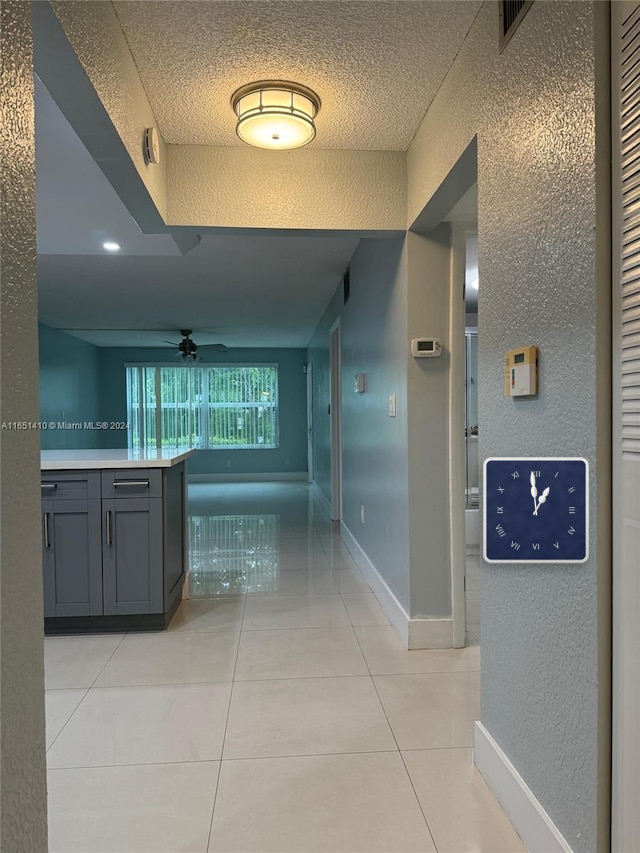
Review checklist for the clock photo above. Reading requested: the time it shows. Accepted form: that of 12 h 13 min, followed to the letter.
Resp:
12 h 59 min
